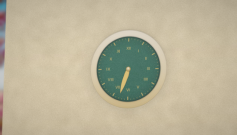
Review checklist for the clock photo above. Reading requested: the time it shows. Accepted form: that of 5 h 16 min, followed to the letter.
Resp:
6 h 33 min
